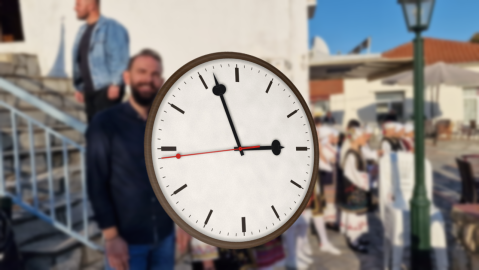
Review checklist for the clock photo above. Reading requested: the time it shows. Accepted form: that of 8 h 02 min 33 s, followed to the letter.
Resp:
2 h 56 min 44 s
